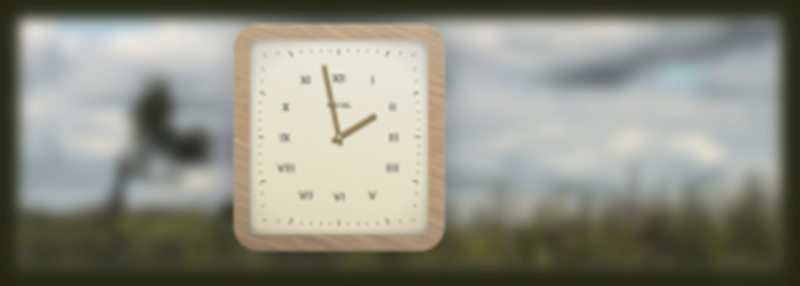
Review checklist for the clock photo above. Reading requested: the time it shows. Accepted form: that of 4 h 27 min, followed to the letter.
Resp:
1 h 58 min
